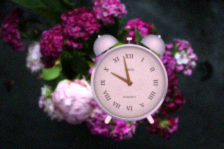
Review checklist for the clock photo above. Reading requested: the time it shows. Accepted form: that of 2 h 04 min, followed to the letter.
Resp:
9 h 58 min
